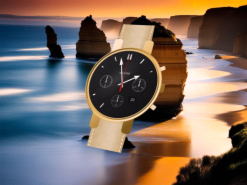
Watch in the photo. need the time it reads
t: 1:57
